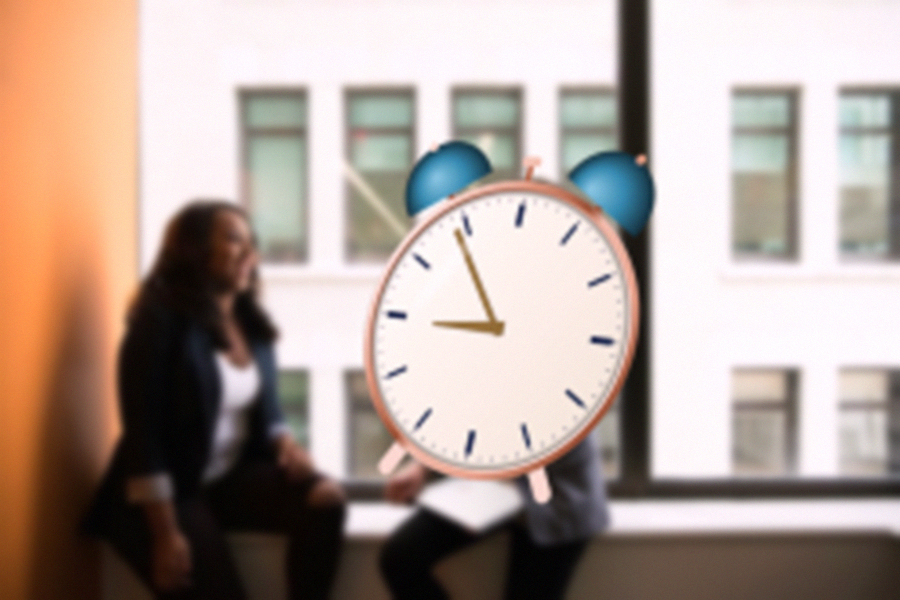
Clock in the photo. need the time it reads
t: 8:54
